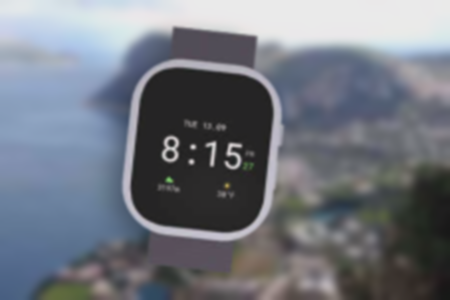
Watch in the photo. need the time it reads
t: 8:15
